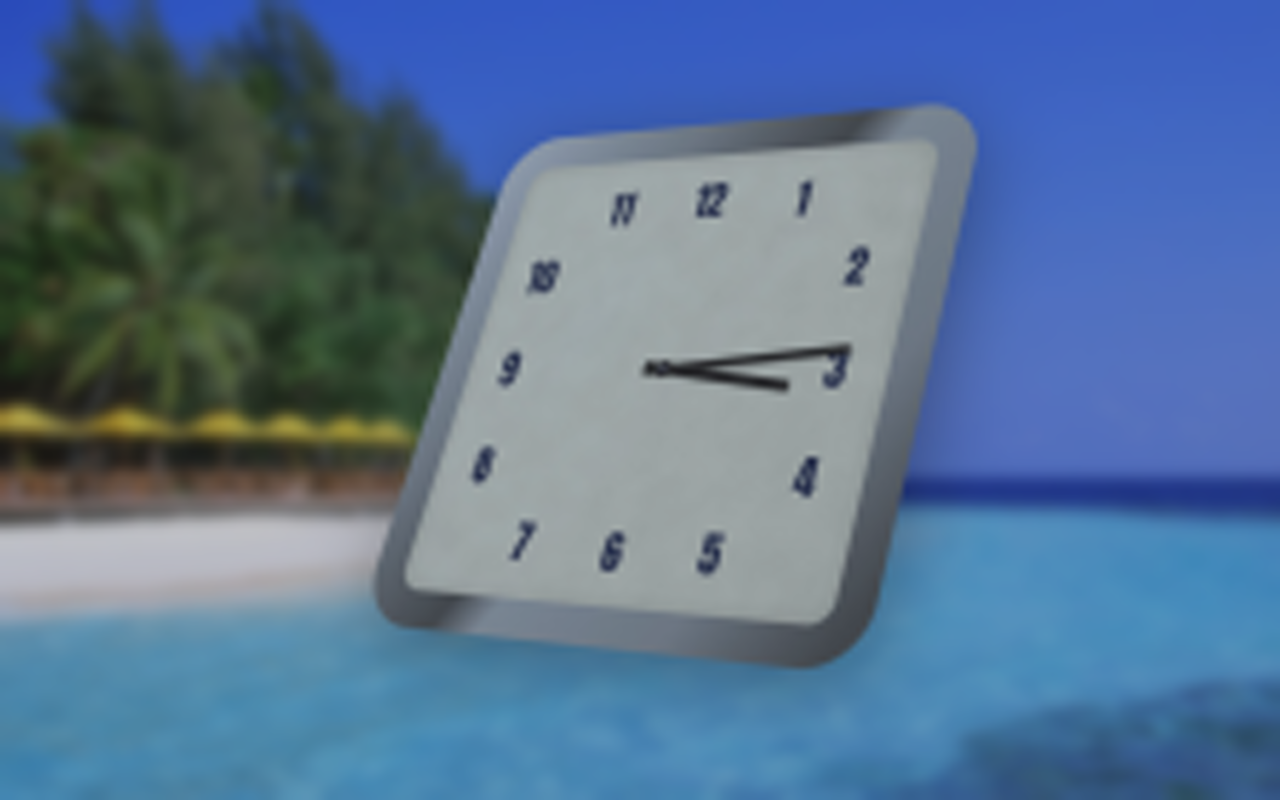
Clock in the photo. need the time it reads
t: 3:14
